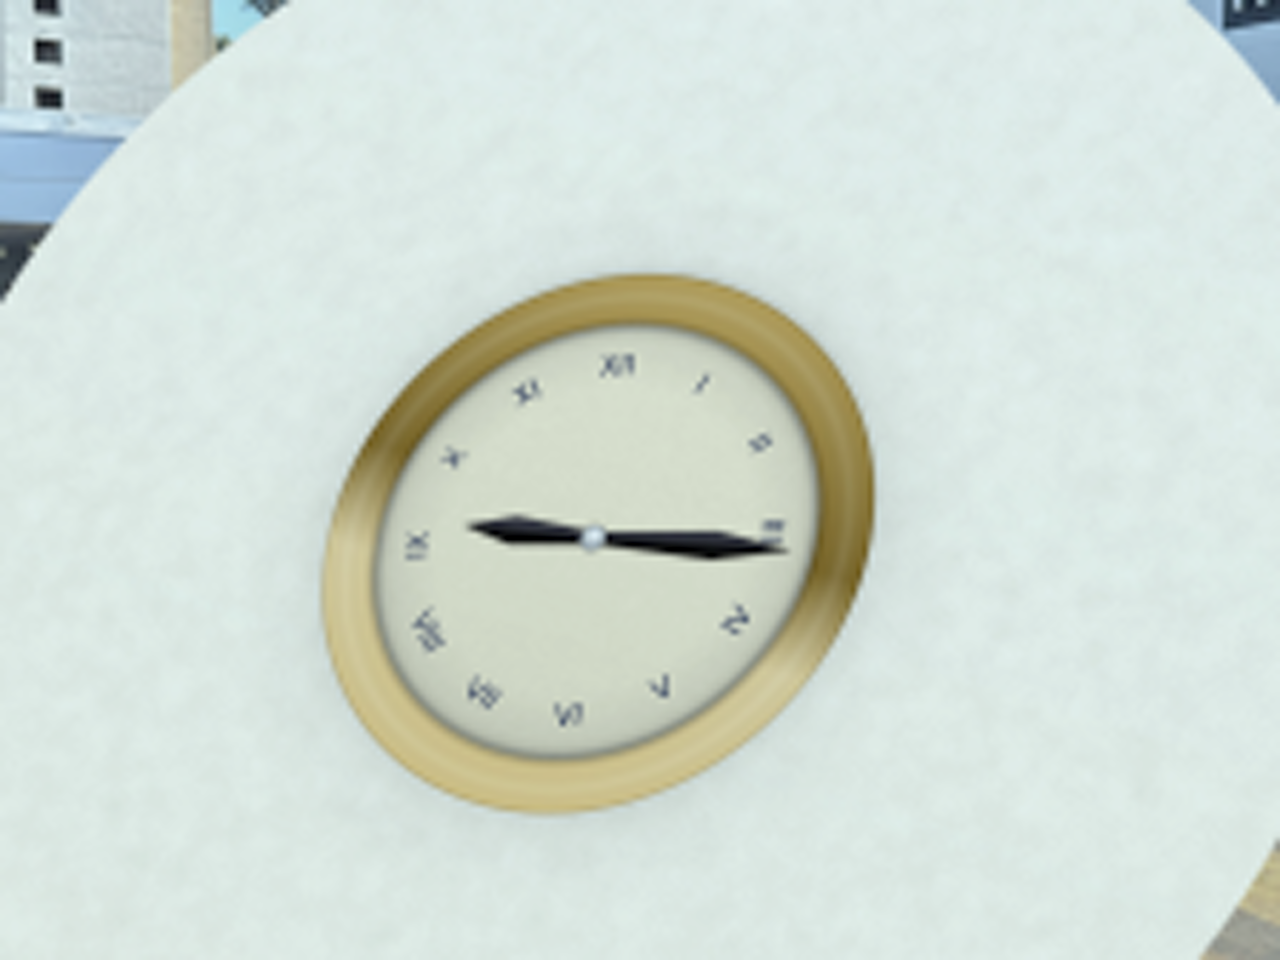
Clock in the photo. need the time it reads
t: 9:16
